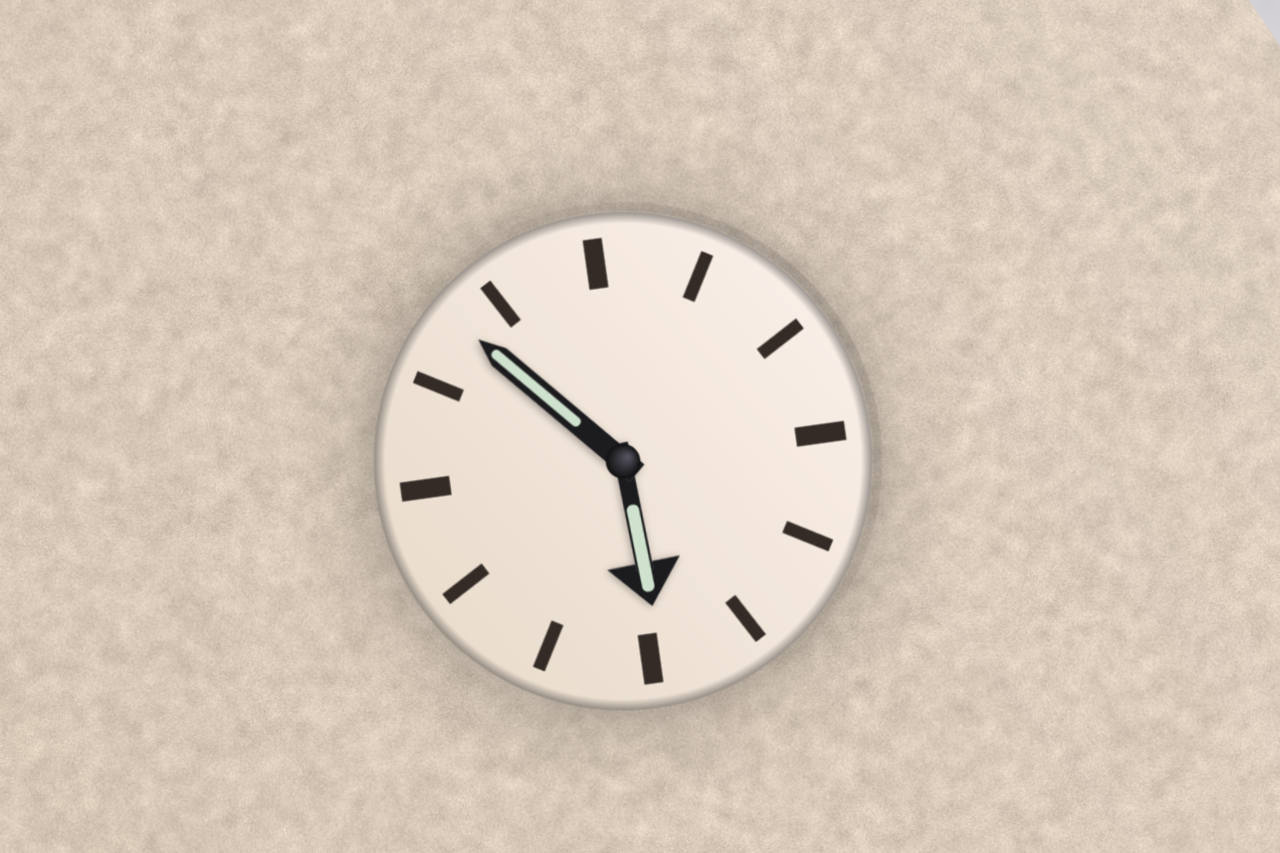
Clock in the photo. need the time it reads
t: 5:53
